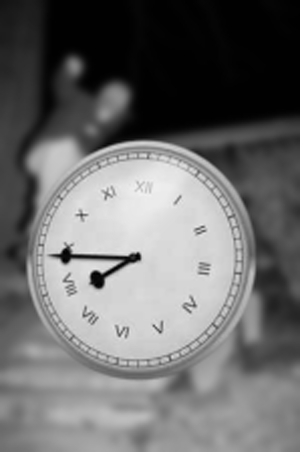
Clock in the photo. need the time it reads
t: 7:44
